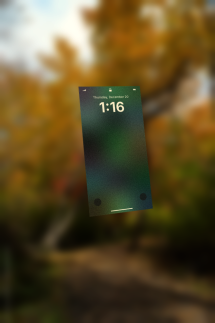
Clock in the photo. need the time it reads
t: 1:16
